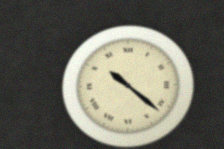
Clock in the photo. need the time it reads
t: 10:22
